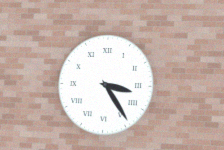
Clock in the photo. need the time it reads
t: 3:24
